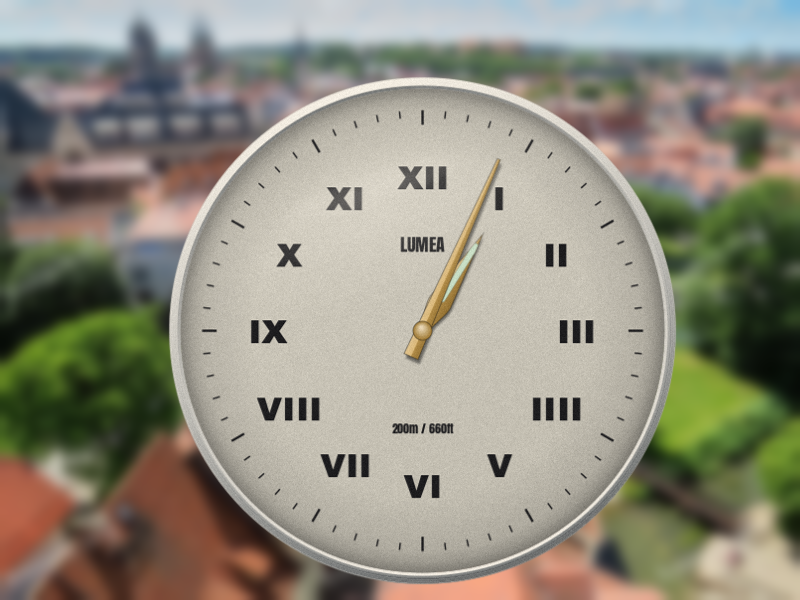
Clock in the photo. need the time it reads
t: 1:04
